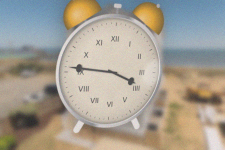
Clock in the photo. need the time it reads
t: 3:46
